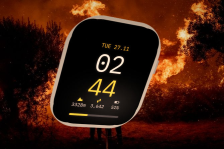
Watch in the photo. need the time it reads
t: 2:44
